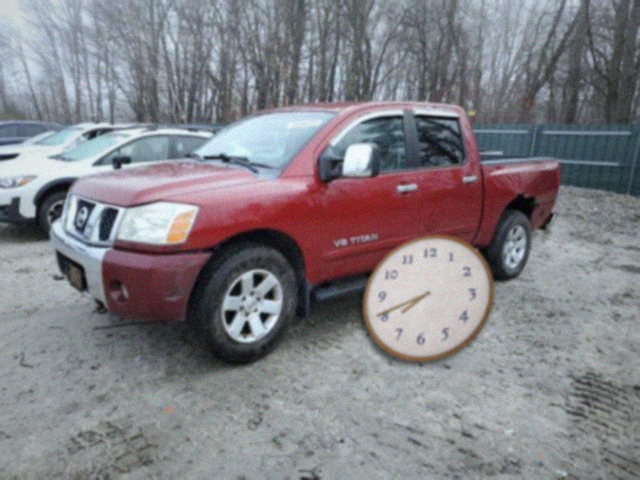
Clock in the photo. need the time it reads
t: 7:41
